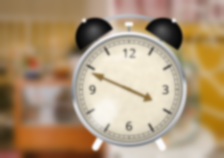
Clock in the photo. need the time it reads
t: 3:49
